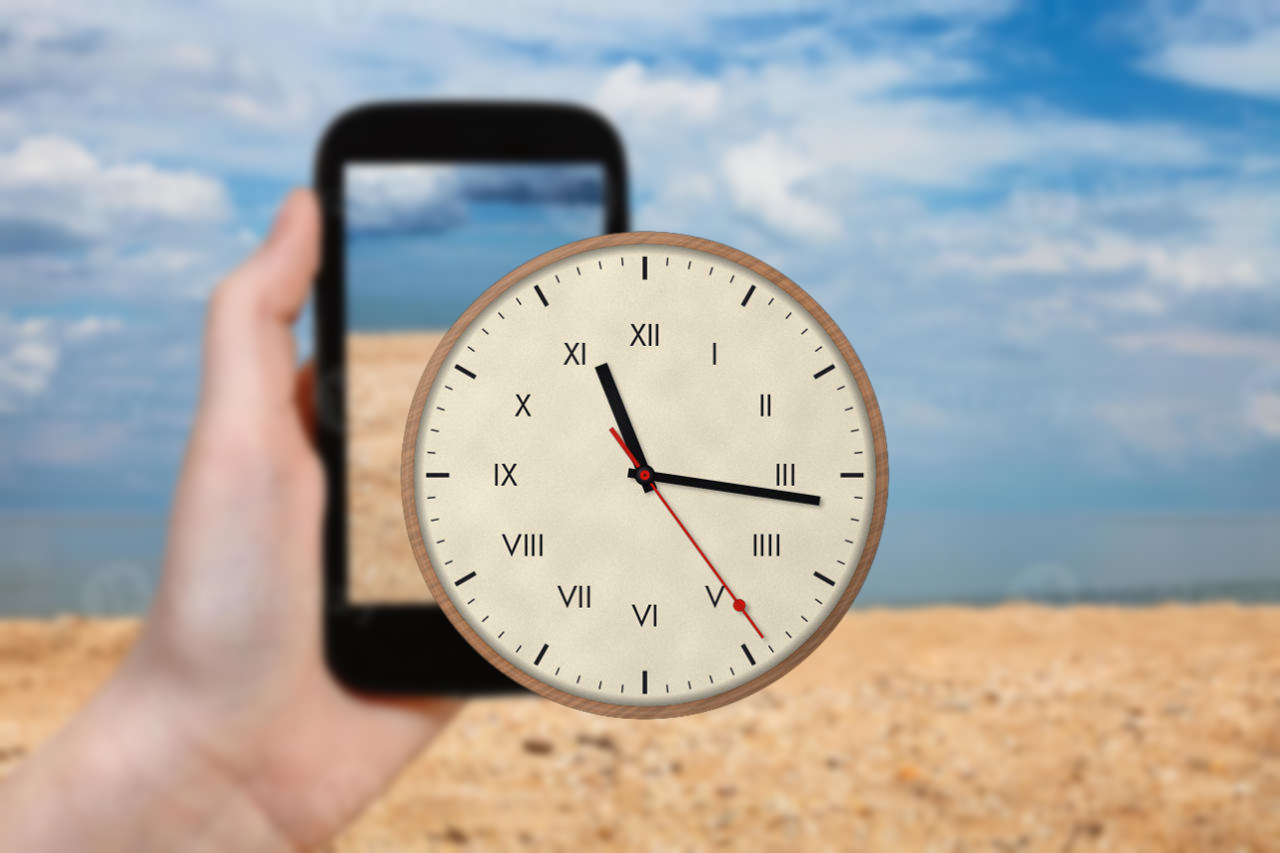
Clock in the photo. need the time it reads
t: 11:16:24
